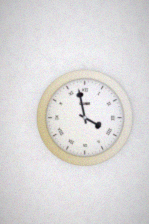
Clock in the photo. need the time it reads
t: 3:58
